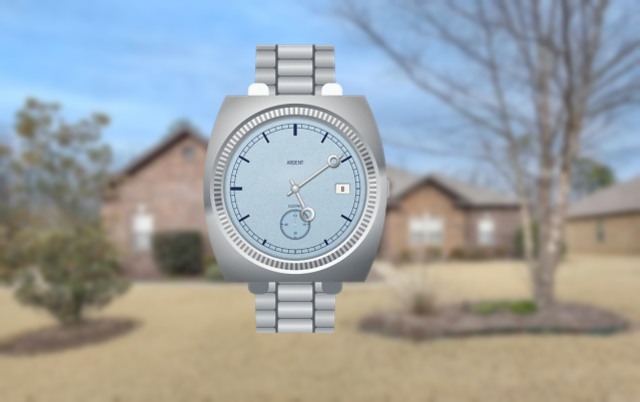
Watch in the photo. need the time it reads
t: 5:09
